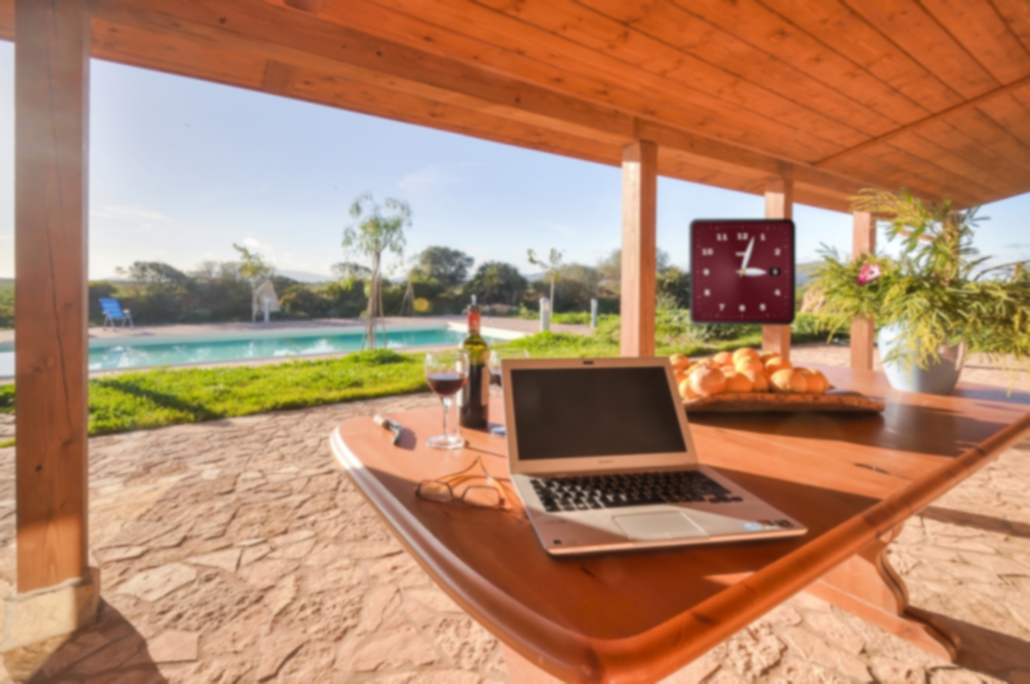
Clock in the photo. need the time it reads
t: 3:03
